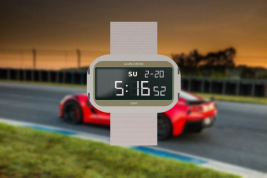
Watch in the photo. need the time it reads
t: 5:16:52
